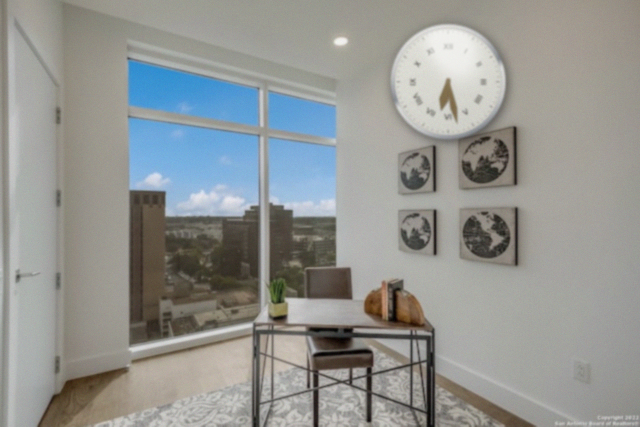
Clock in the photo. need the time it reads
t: 6:28
